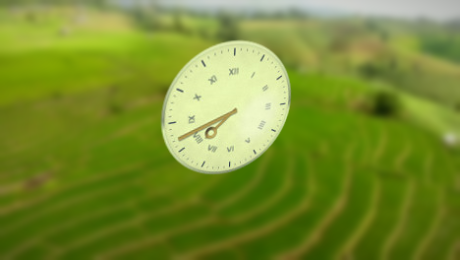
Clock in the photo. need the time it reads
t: 7:42
